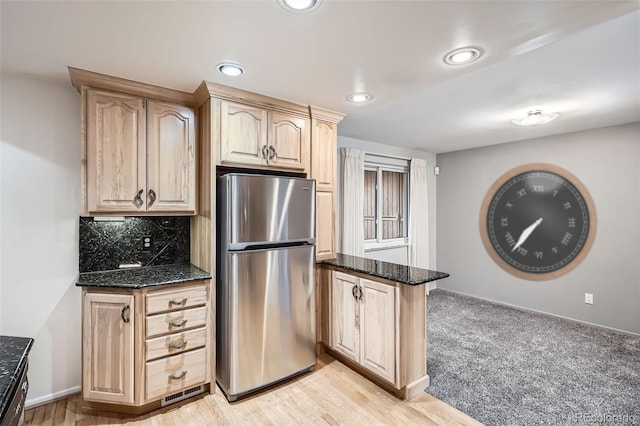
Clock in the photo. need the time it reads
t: 7:37
